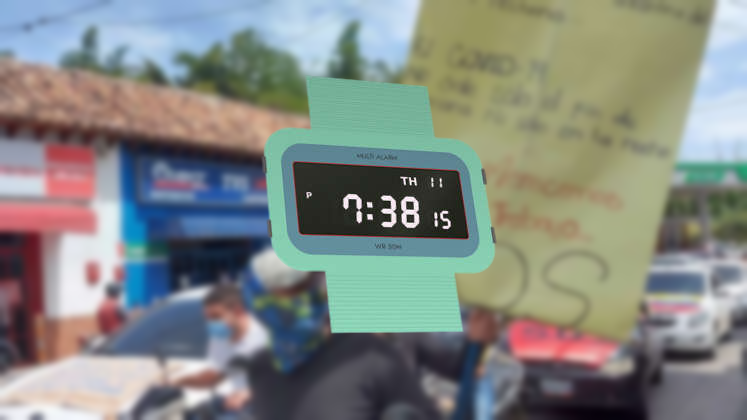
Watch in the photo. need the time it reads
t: 7:38:15
